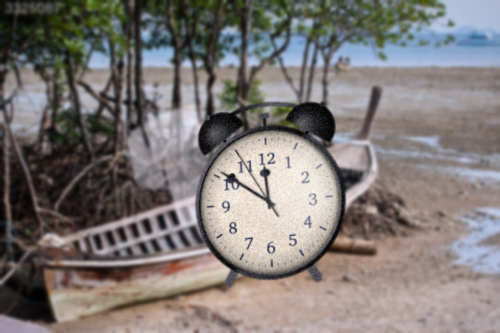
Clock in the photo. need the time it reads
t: 11:50:55
